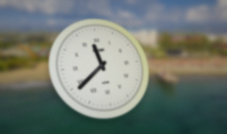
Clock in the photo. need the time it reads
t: 11:39
